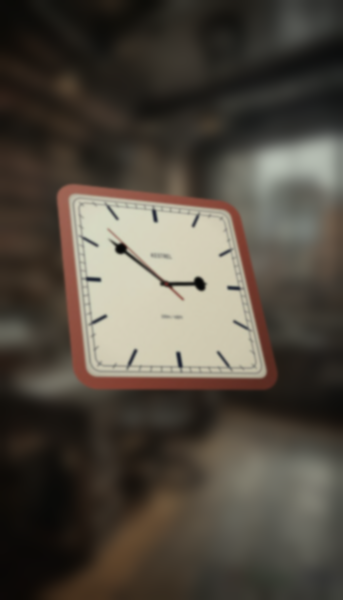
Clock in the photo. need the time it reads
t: 2:51:53
